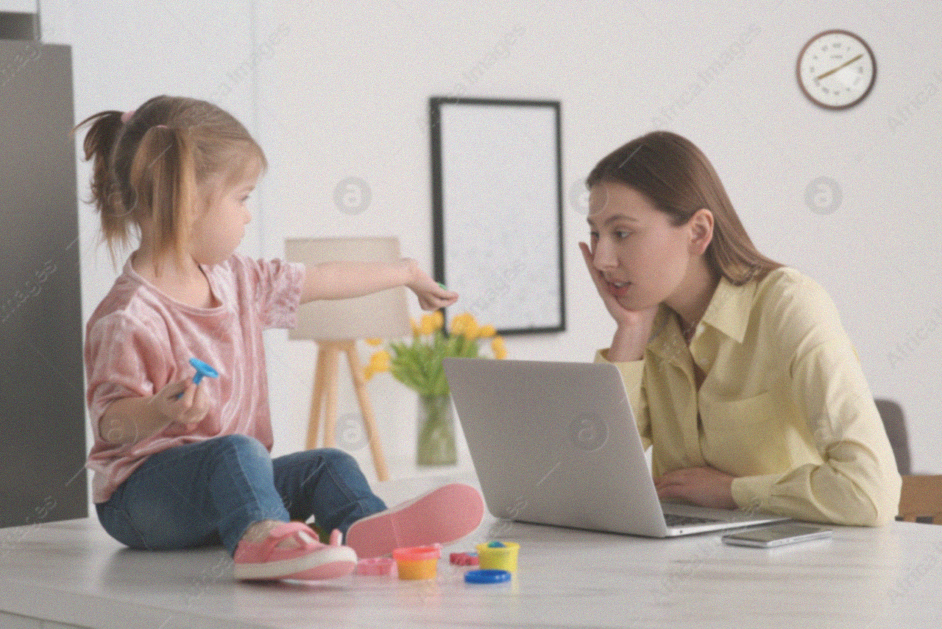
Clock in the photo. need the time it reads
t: 8:10
